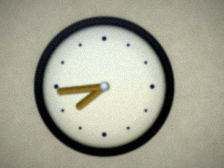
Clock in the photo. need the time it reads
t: 7:44
